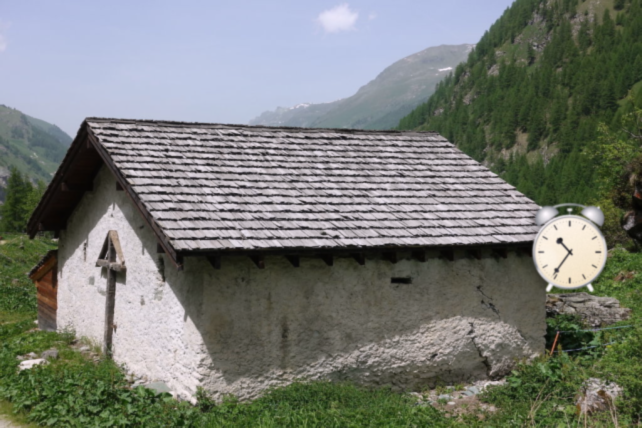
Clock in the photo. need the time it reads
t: 10:36
